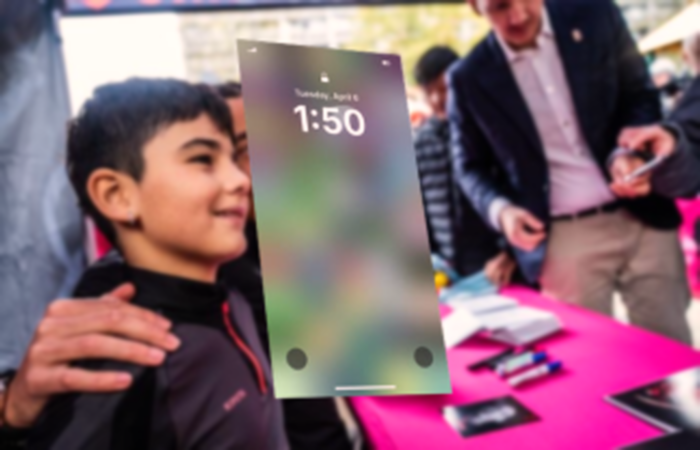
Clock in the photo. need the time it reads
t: 1:50
